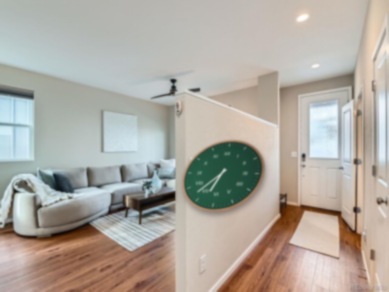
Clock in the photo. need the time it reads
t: 6:37
